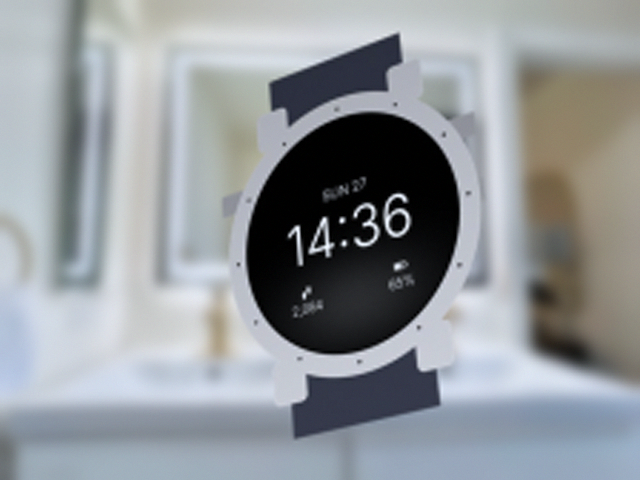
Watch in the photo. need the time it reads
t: 14:36
